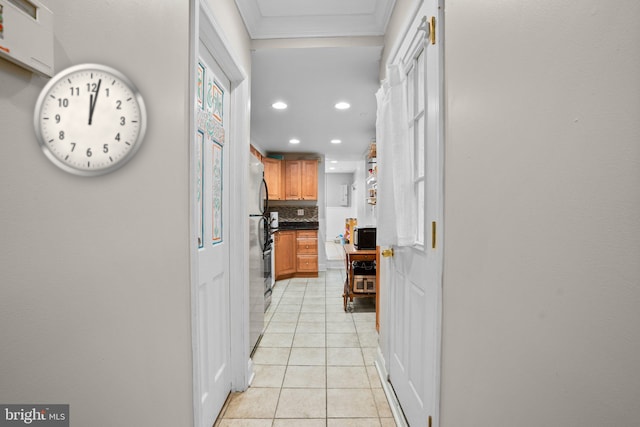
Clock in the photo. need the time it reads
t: 12:02
